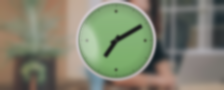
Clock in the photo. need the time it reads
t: 7:10
